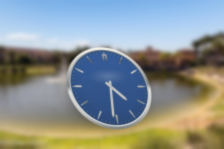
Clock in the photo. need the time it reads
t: 4:31
